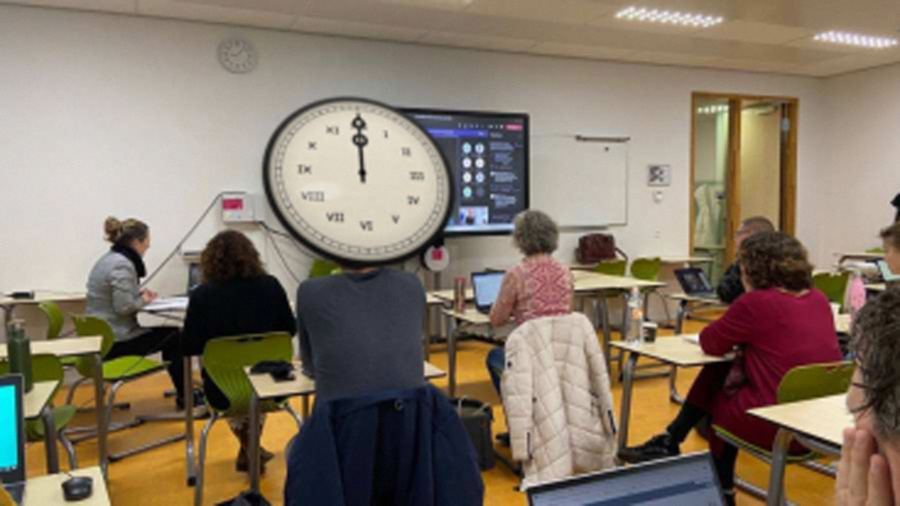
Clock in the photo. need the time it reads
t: 12:00
